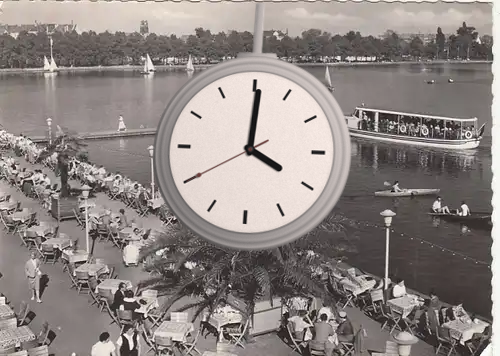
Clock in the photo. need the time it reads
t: 4:00:40
